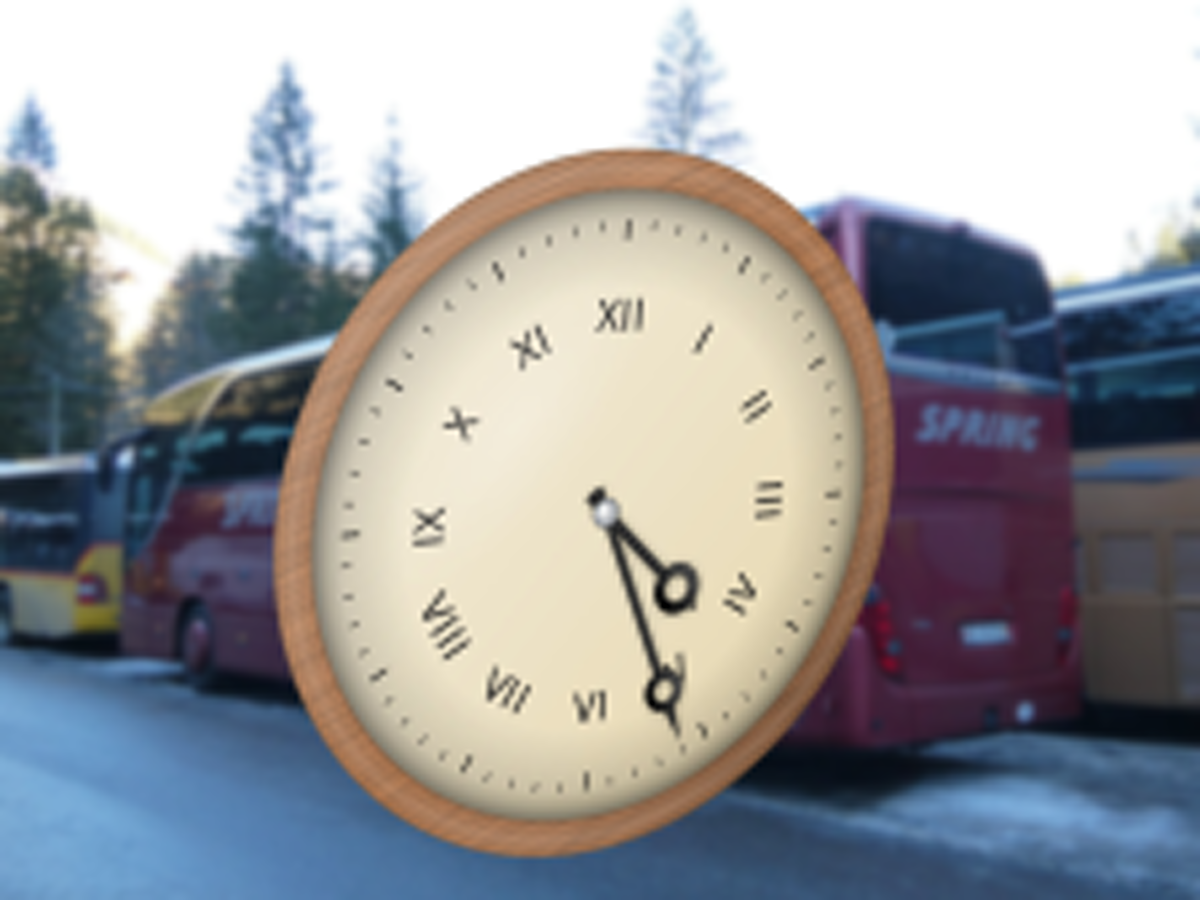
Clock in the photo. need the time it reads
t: 4:26
